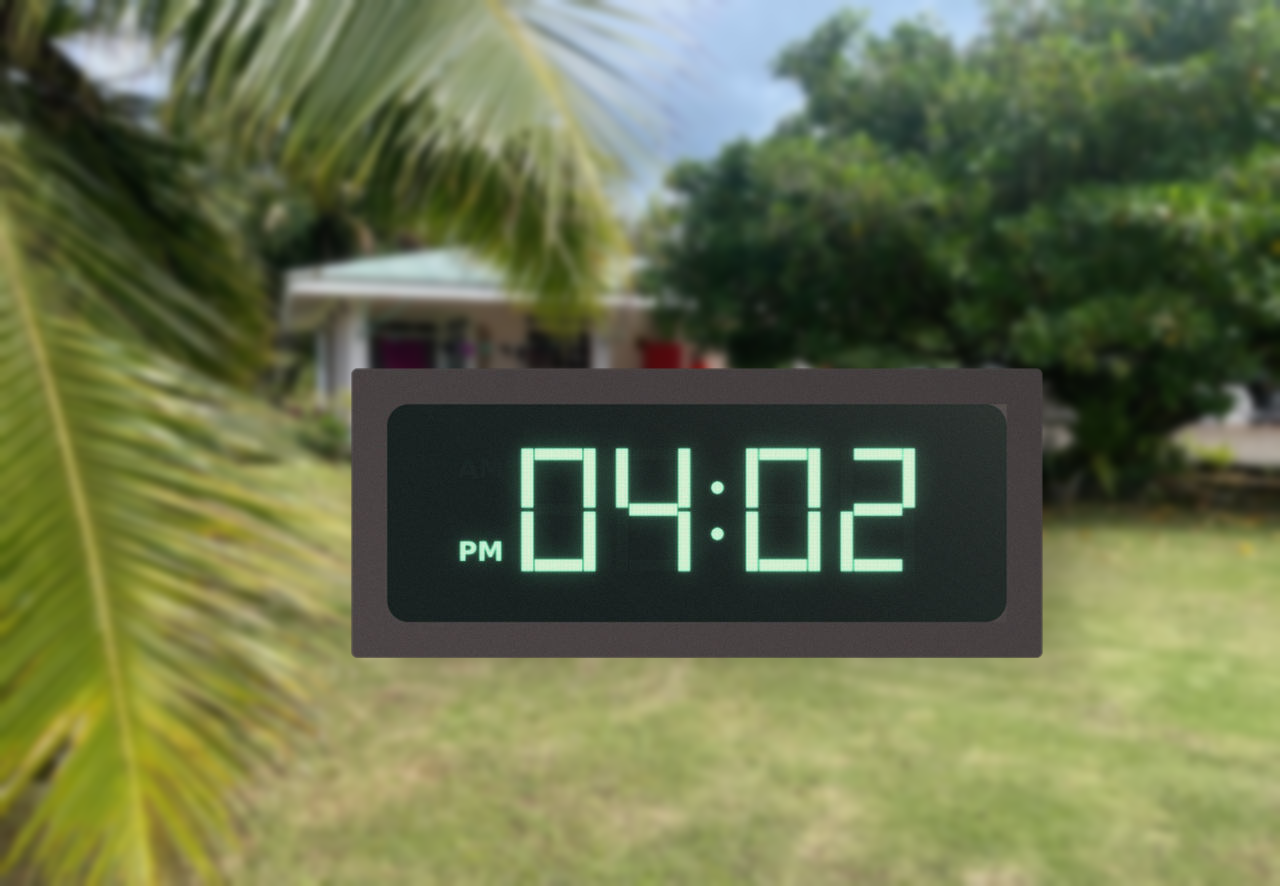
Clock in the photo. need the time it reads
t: 4:02
